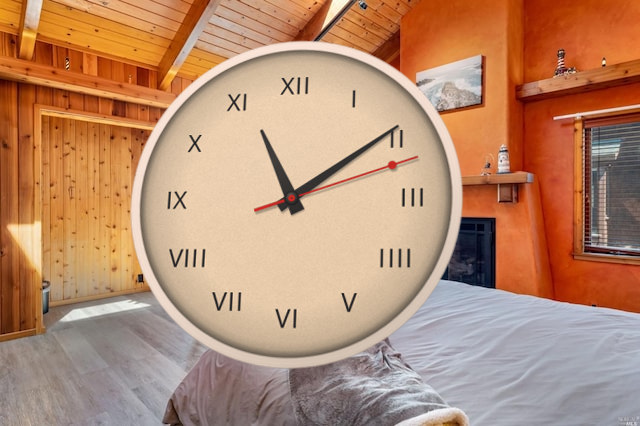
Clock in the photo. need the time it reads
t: 11:09:12
